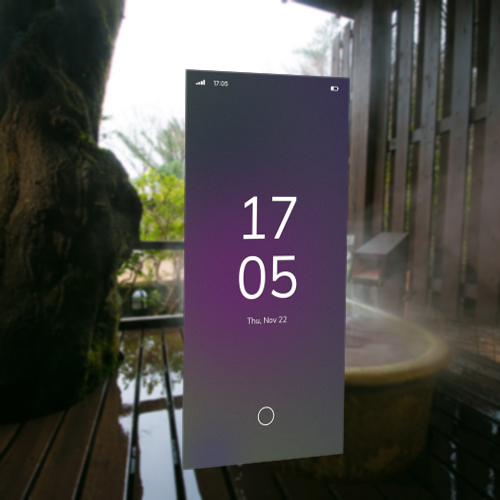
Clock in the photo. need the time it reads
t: 17:05
